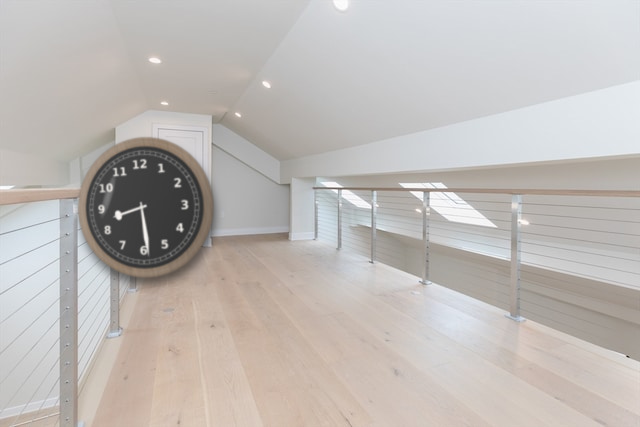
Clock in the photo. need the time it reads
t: 8:29
